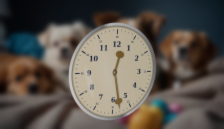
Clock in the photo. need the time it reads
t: 12:28
